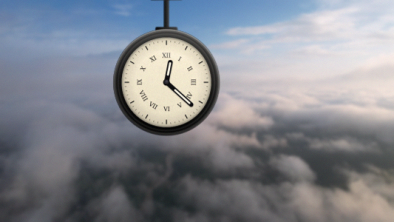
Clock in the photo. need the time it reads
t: 12:22
